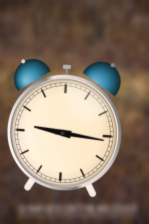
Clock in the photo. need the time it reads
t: 9:16
